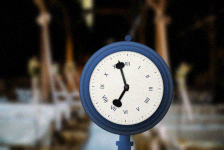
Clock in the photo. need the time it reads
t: 6:57
